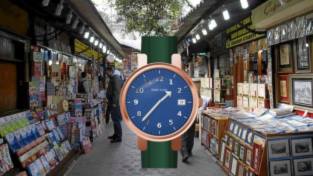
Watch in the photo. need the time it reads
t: 1:37
